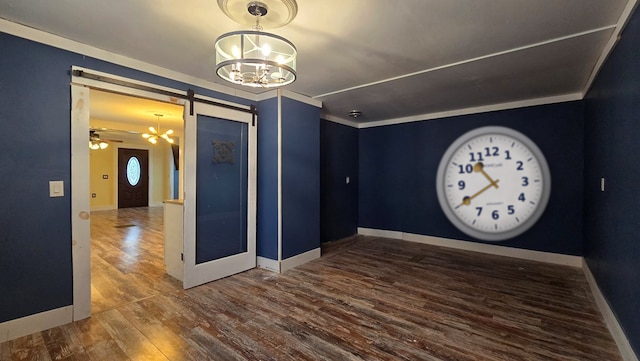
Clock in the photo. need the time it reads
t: 10:40
